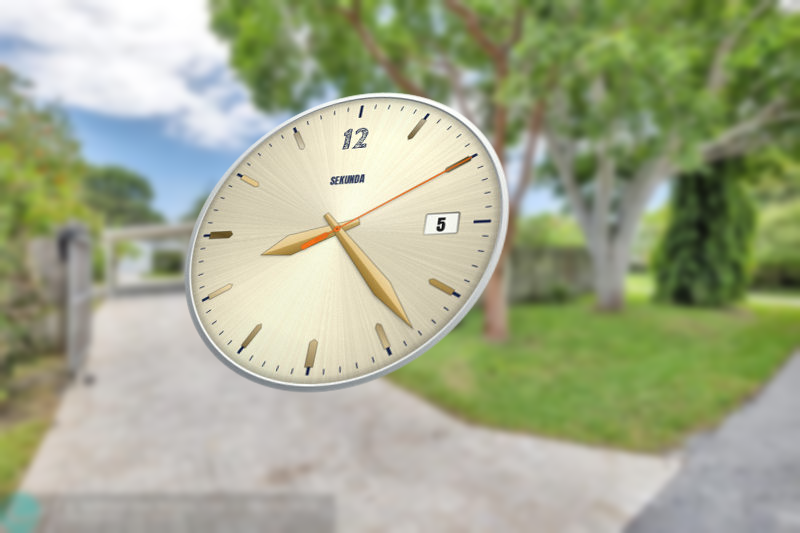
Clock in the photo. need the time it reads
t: 8:23:10
